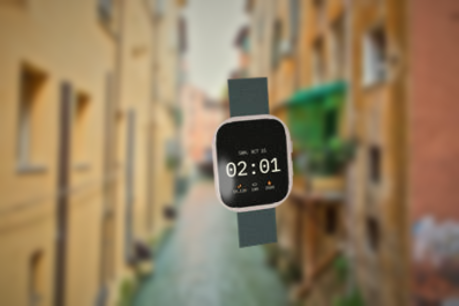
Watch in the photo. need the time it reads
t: 2:01
